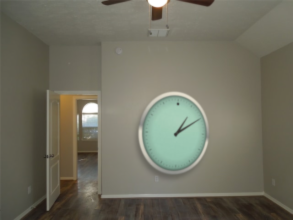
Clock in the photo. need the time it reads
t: 1:10
